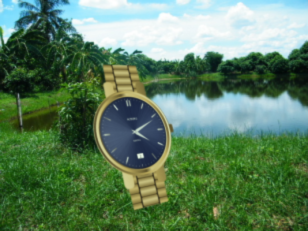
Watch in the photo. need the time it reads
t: 4:11
